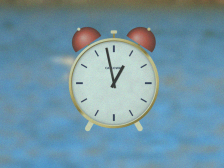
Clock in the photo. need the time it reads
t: 12:58
